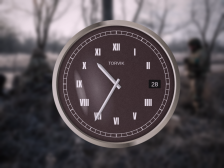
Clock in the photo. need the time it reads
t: 10:35
